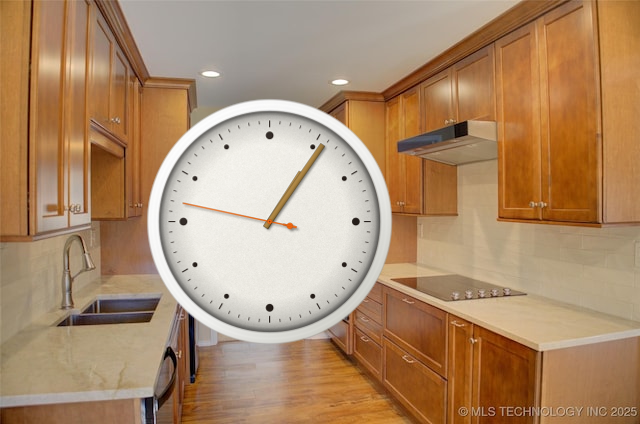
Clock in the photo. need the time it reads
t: 1:05:47
